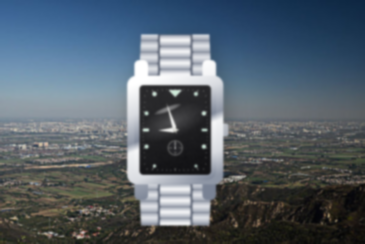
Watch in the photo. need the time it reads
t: 8:57
